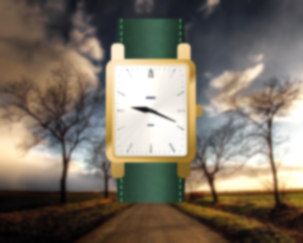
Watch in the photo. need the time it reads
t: 9:19
